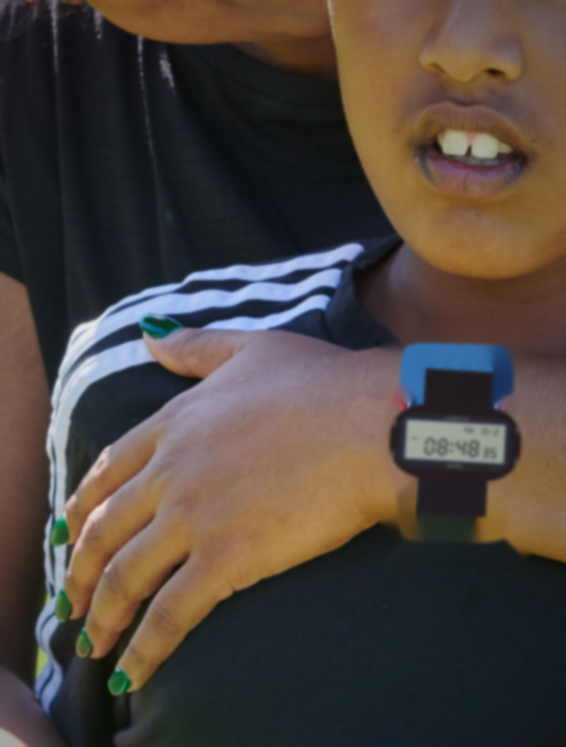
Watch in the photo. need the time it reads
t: 8:48
